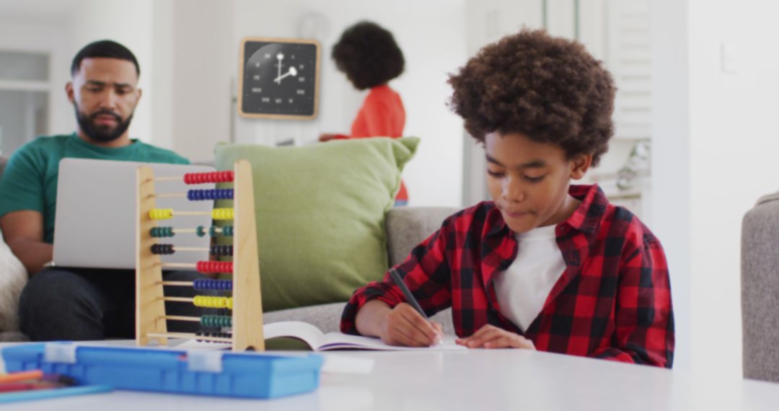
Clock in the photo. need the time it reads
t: 2:00
